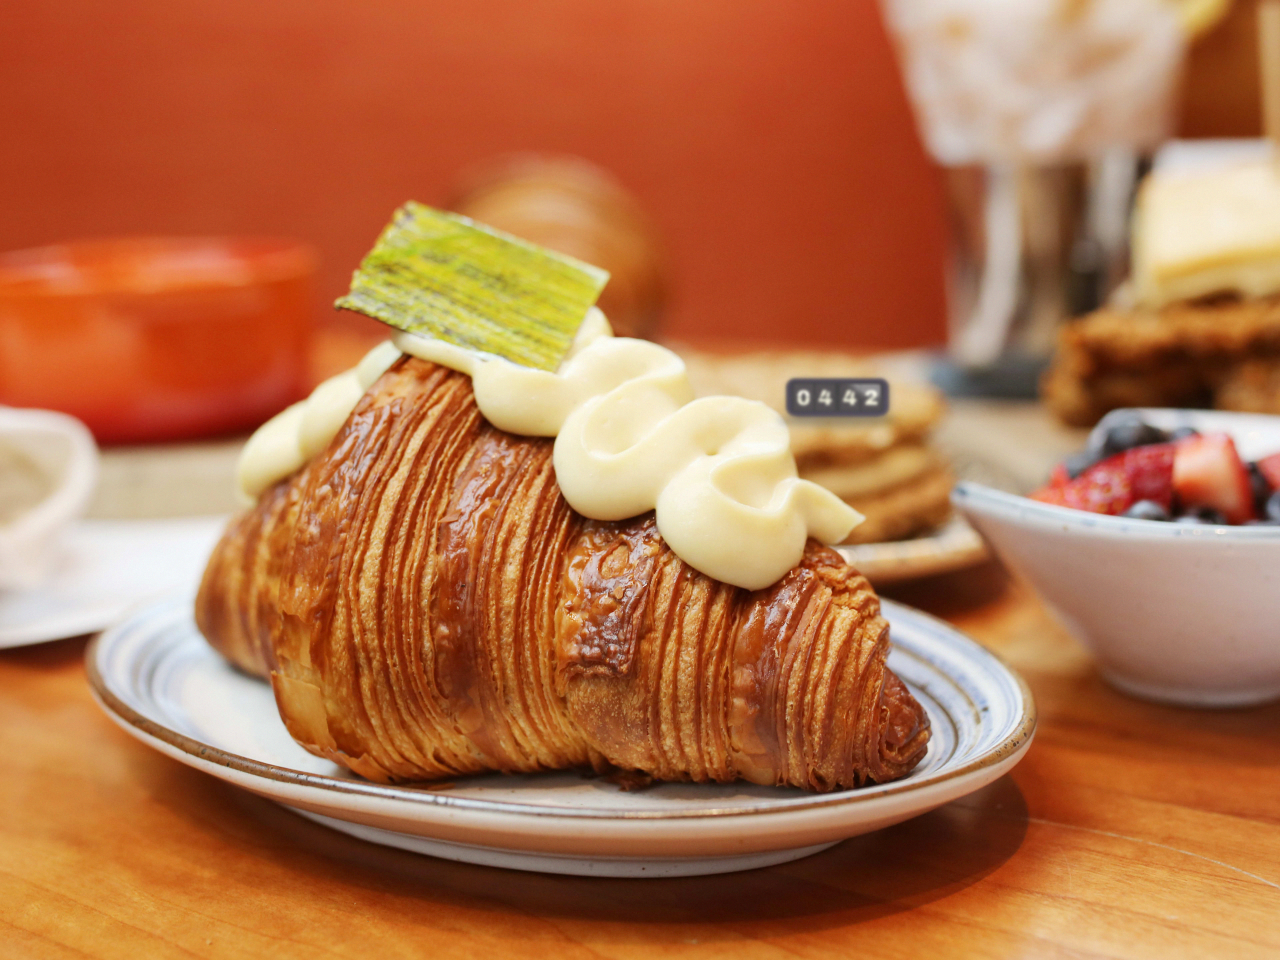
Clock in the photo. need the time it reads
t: 4:42
